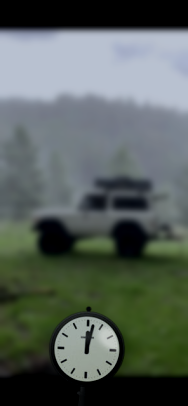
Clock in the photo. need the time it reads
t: 12:02
